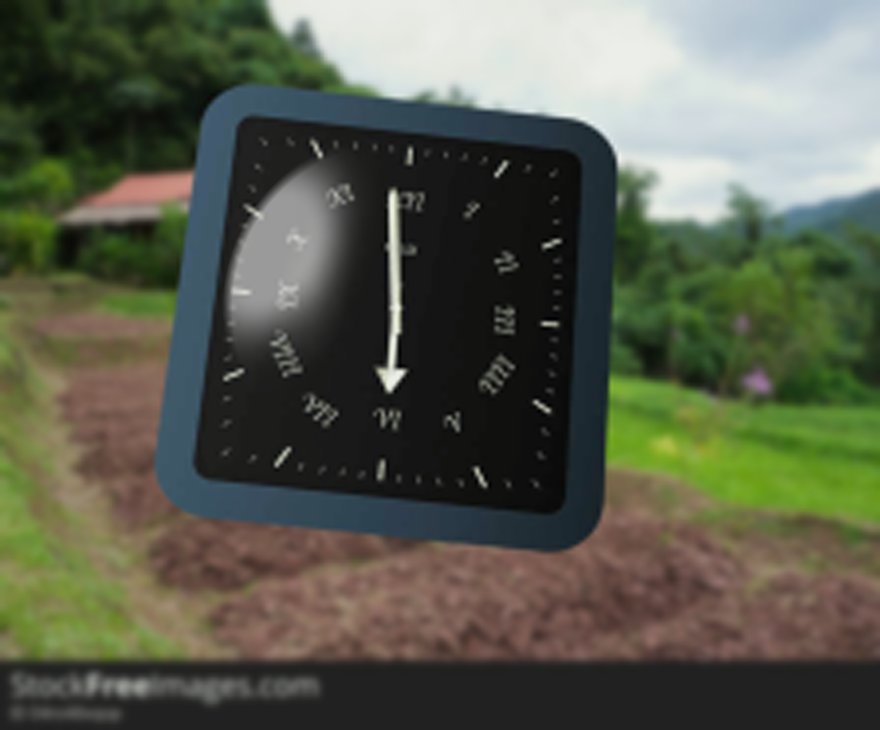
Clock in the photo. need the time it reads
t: 5:59
